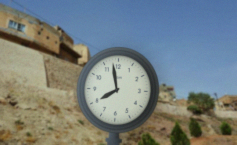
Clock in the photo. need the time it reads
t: 7:58
